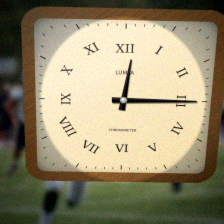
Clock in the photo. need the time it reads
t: 12:15
